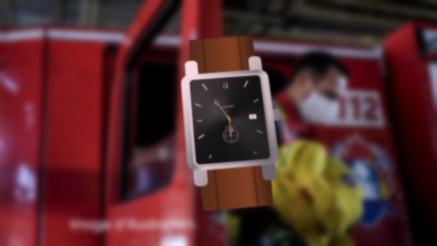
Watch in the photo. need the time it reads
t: 5:55
